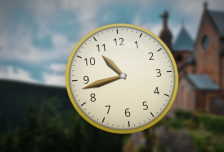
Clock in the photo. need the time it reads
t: 10:43
